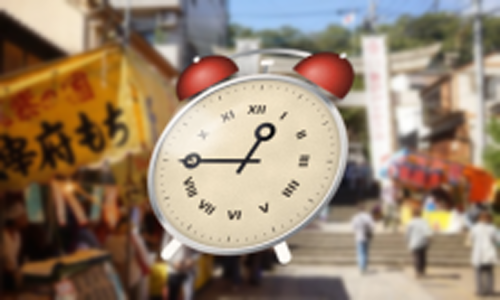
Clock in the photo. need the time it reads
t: 12:45
